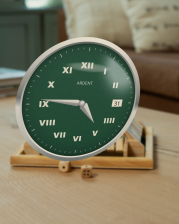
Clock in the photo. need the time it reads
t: 4:46
